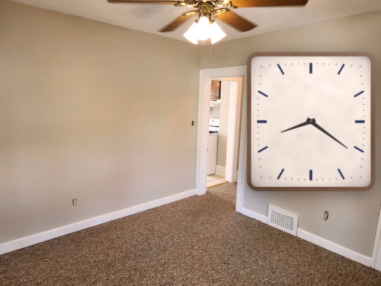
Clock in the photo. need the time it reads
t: 8:21
